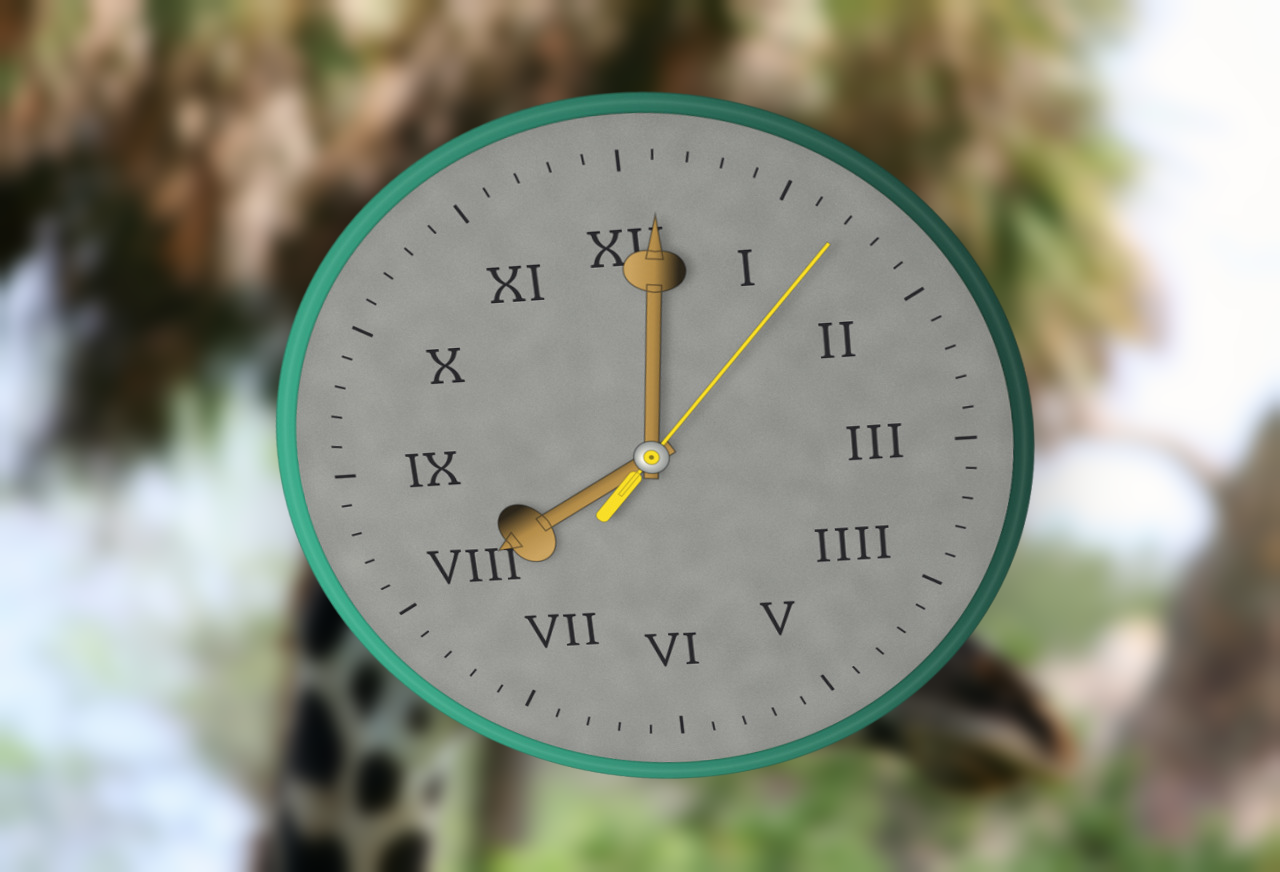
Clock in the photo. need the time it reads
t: 8:01:07
